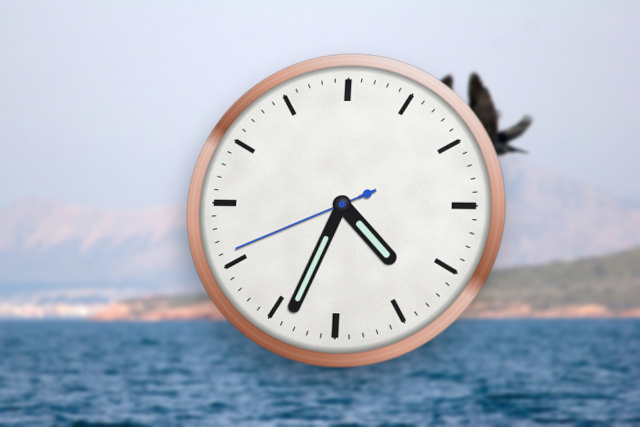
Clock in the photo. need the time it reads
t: 4:33:41
